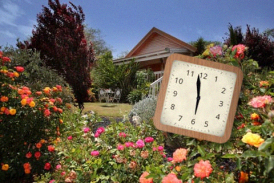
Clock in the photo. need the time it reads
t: 5:58
